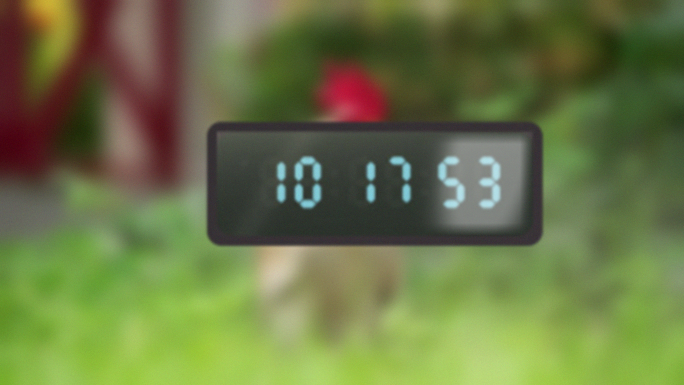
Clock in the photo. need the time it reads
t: 10:17:53
